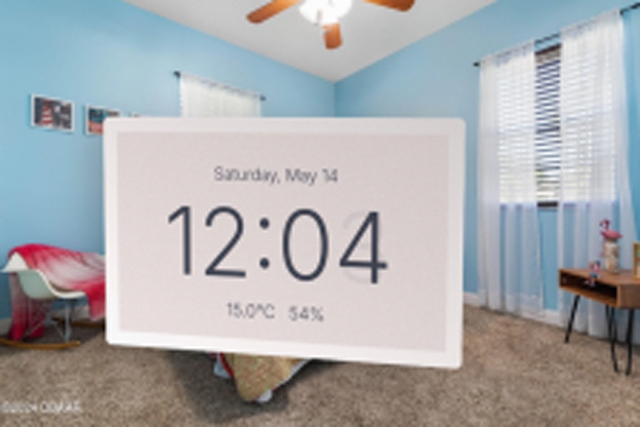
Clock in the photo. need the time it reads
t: 12:04
